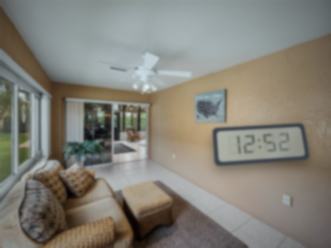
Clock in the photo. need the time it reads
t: 12:52
